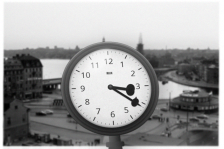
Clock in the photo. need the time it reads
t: 3:21
